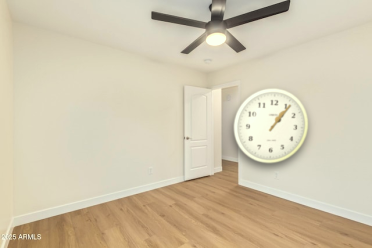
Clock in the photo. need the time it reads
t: 1:06
